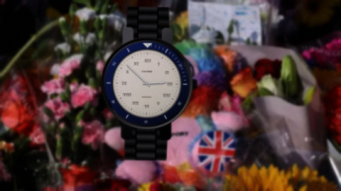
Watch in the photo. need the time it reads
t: 2:52
